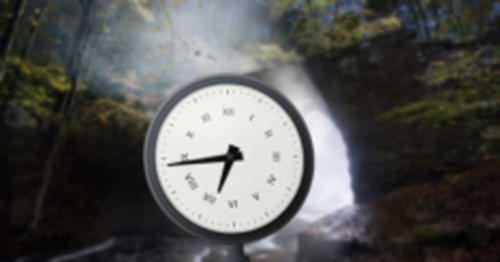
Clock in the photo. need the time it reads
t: 6:44
